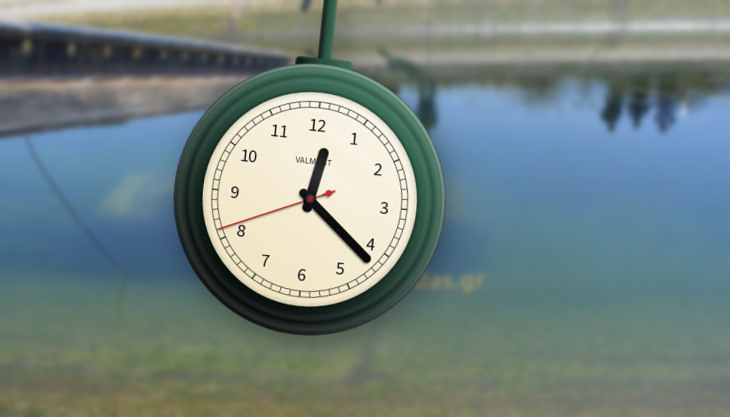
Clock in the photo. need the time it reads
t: 12:21:41
